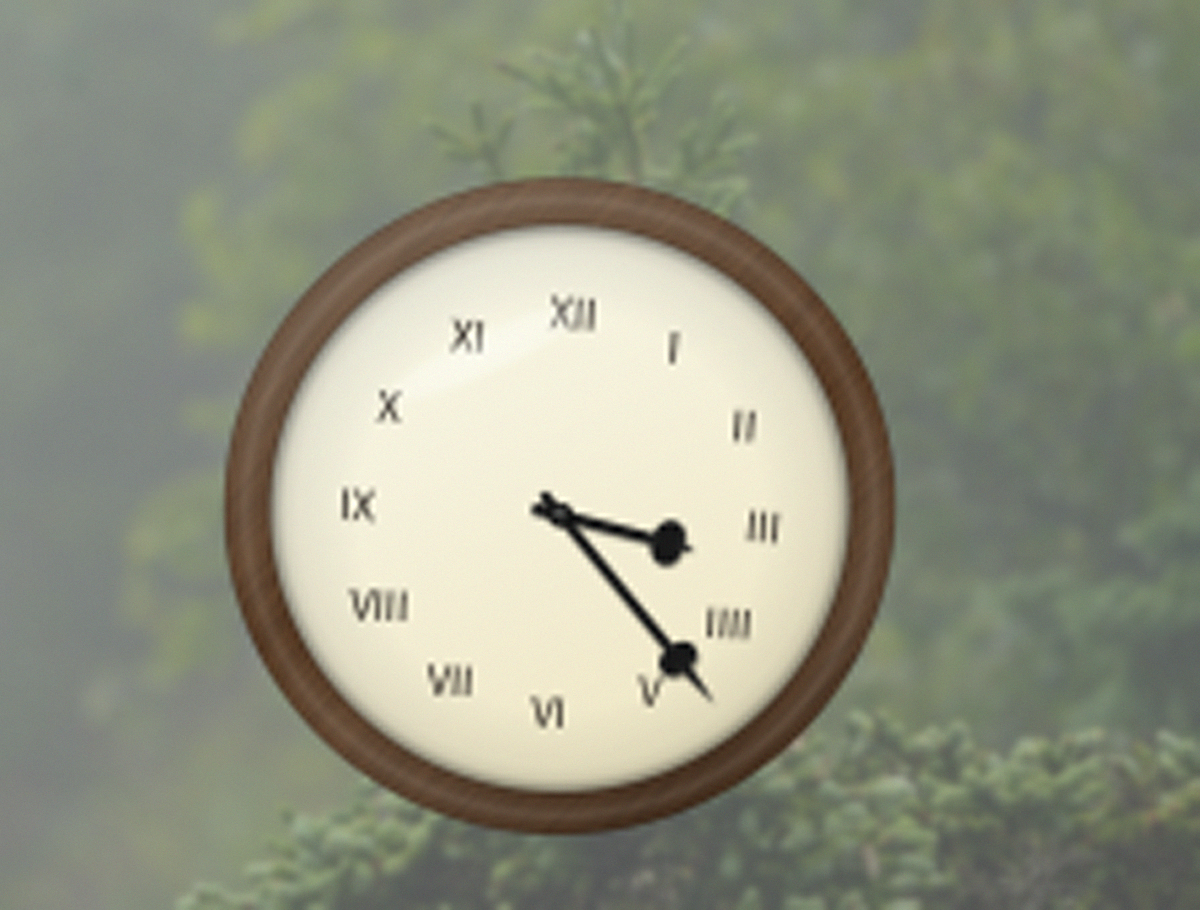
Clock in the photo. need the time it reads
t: 3:23
